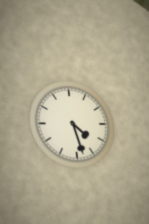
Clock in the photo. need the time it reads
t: 4:28
